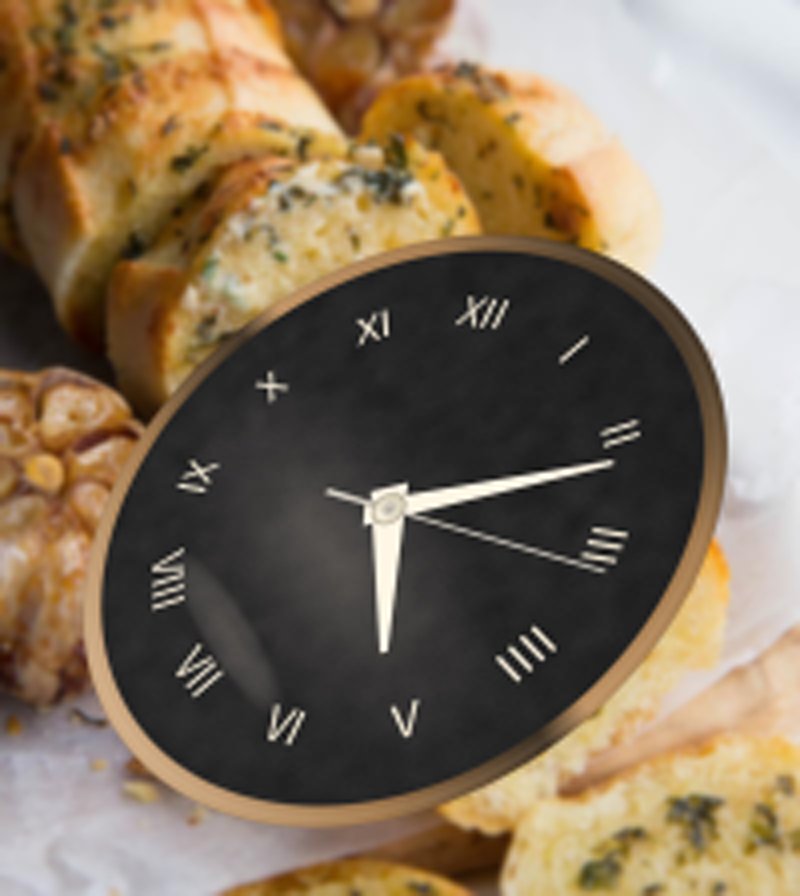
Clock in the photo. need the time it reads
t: 5:11:16
